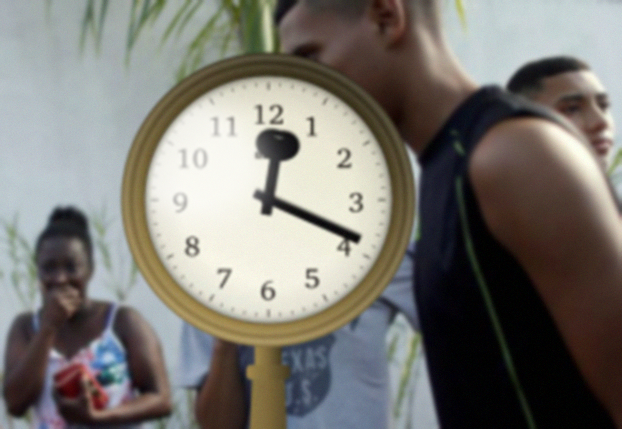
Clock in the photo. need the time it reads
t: 12:19
